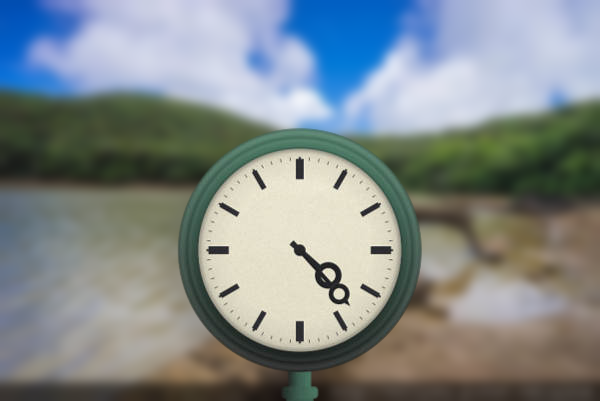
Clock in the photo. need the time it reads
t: 4:23
